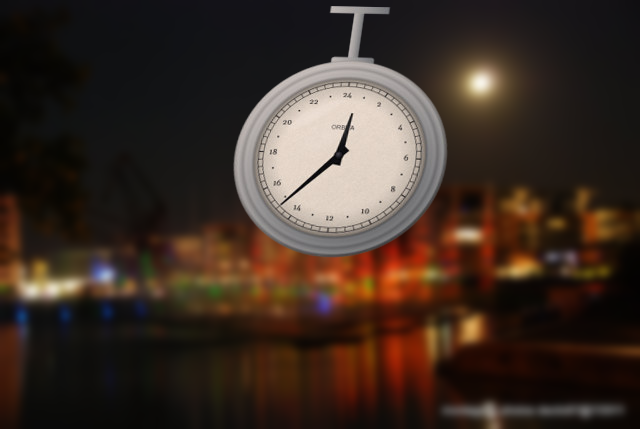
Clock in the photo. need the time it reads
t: 0:37
